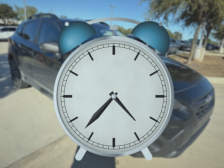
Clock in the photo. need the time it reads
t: 4:37
